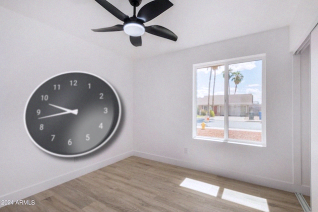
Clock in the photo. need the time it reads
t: 9:43
